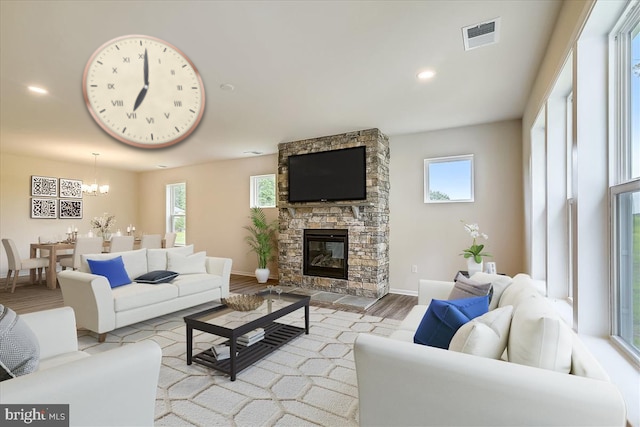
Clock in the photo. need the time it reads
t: 7:01
